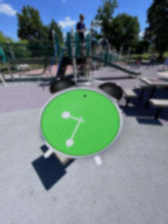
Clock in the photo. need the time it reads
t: 9:32
